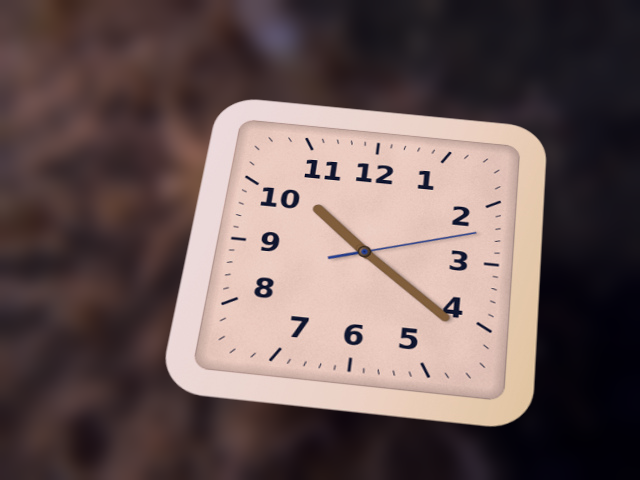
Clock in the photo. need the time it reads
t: 10:21:12
